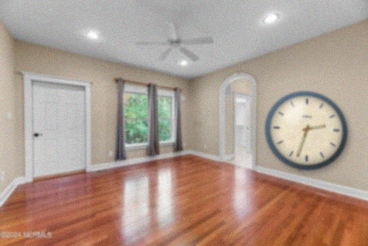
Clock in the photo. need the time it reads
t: 2:33
